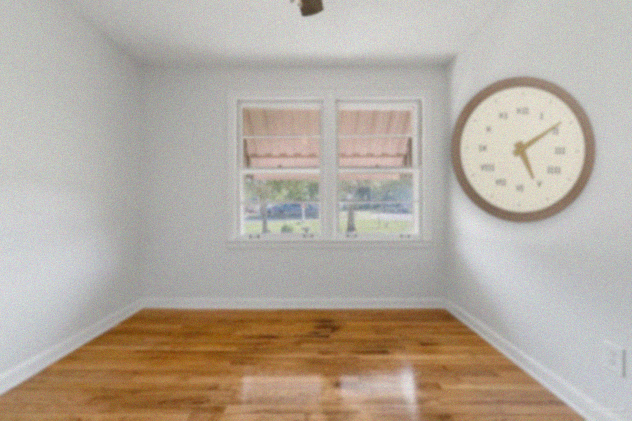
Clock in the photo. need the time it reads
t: 5:09
